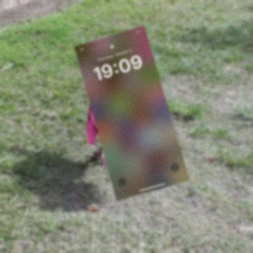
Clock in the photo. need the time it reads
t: 19:09
